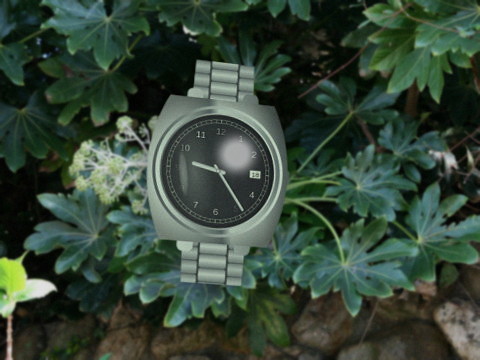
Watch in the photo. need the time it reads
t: 9:24
